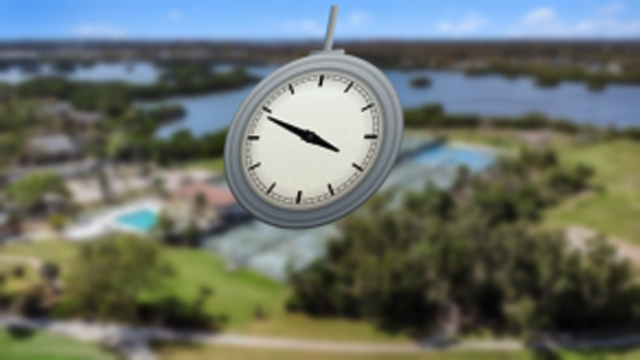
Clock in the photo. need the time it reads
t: 3:49
